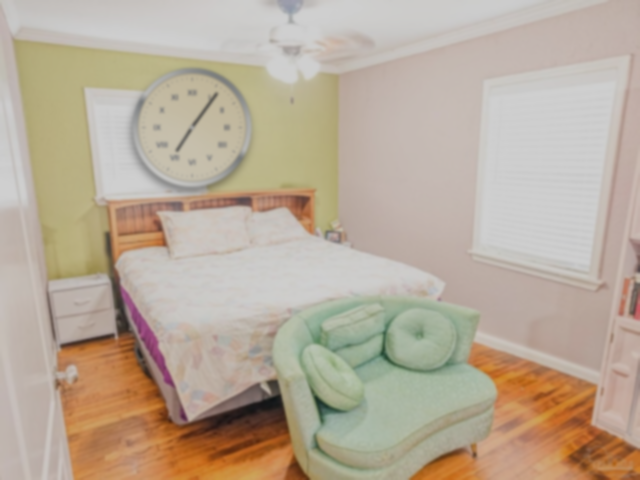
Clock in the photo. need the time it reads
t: 7:06
